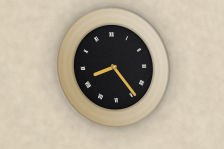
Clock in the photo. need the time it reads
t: 8:24
